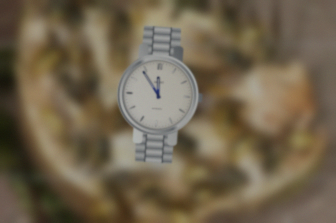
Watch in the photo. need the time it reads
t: 11:54
